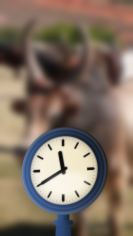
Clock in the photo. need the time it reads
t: 11:40
